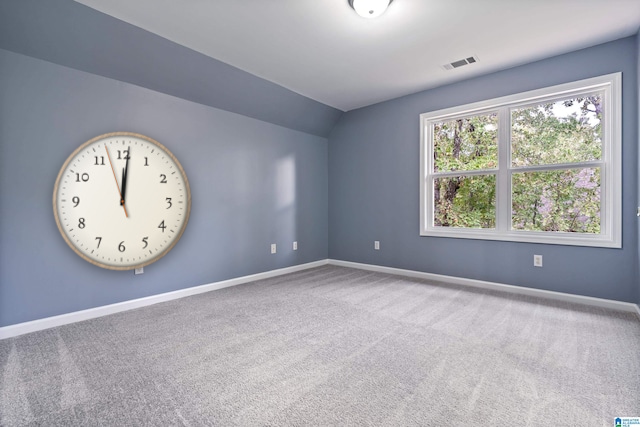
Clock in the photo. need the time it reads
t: 12:00:57
